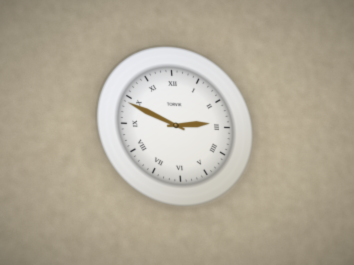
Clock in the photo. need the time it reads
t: 2:49
